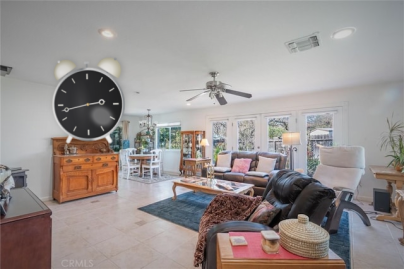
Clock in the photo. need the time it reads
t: 2:43
